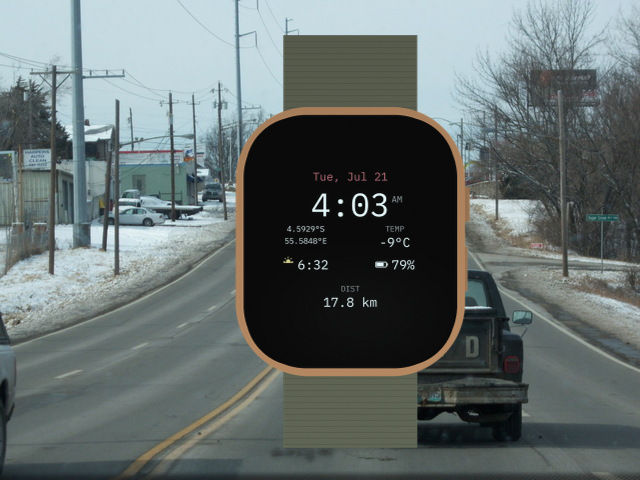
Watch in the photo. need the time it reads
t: 4:03
